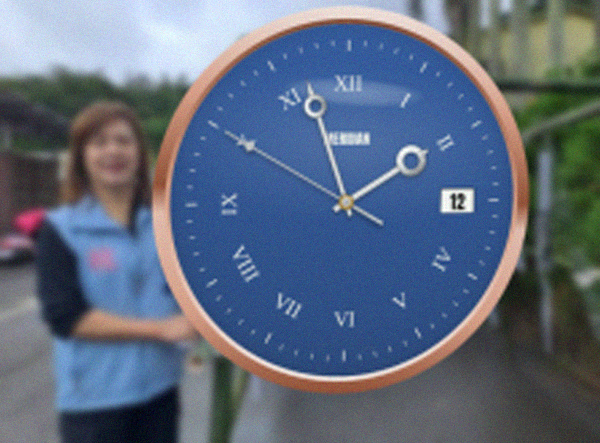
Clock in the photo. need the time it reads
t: 1:56:50
